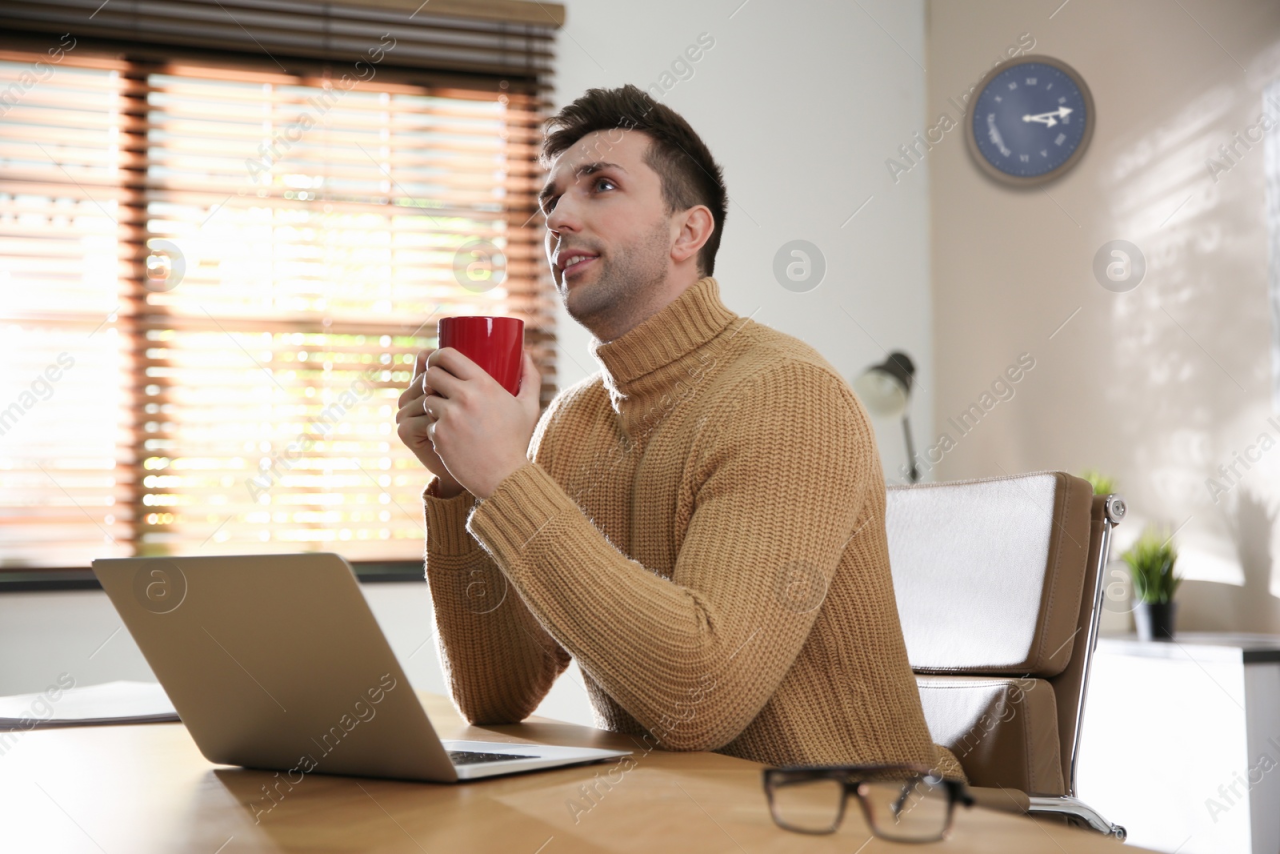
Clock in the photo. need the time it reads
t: 3:13
